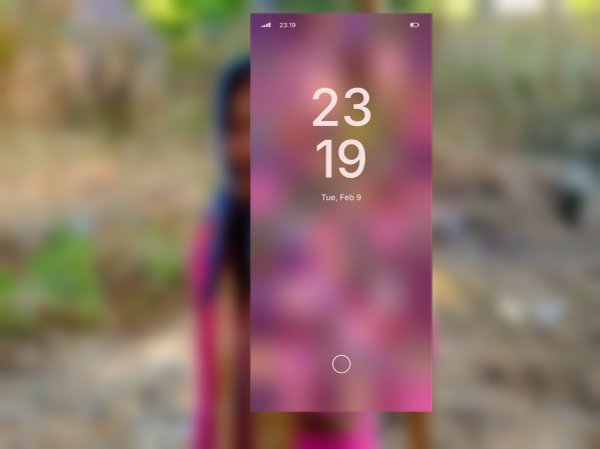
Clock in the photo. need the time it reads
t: 23:19
